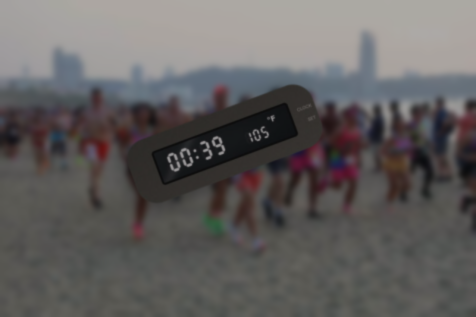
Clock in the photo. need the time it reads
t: 0:39
